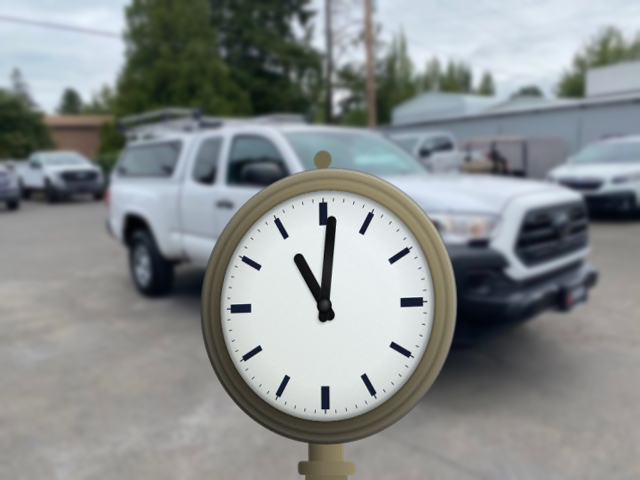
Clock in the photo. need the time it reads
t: 11:01
